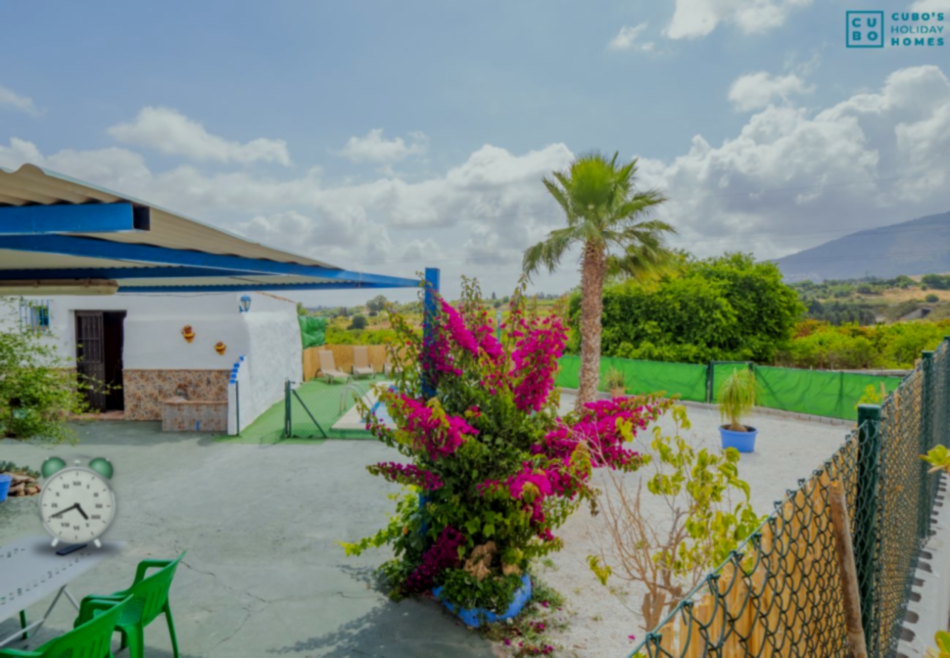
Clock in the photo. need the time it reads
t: 4:41
